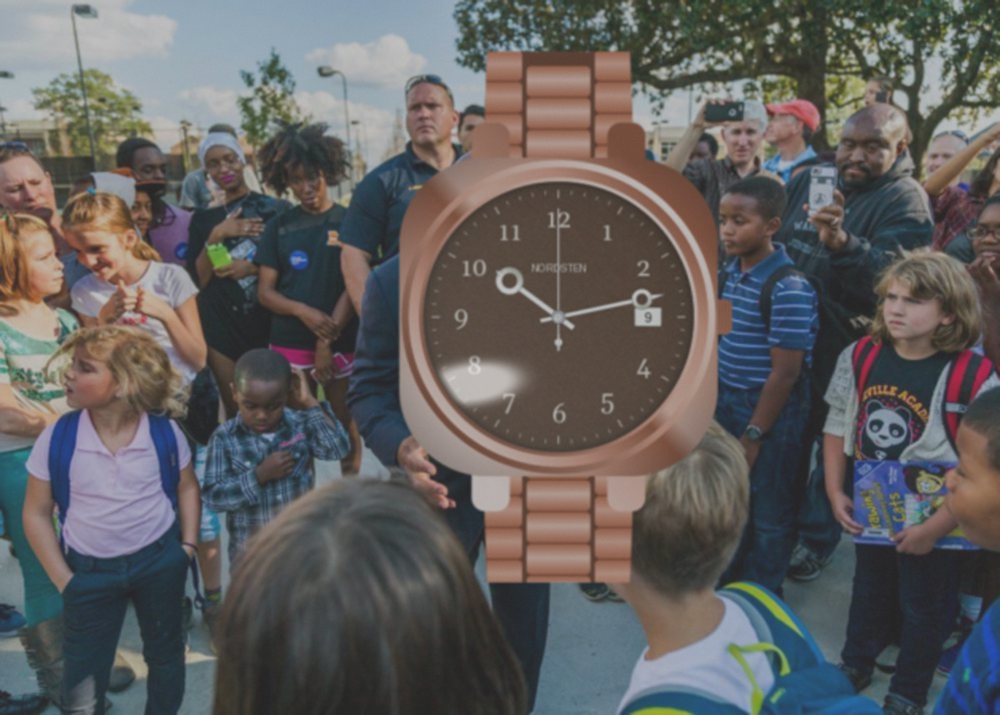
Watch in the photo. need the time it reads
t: 10:13:00
